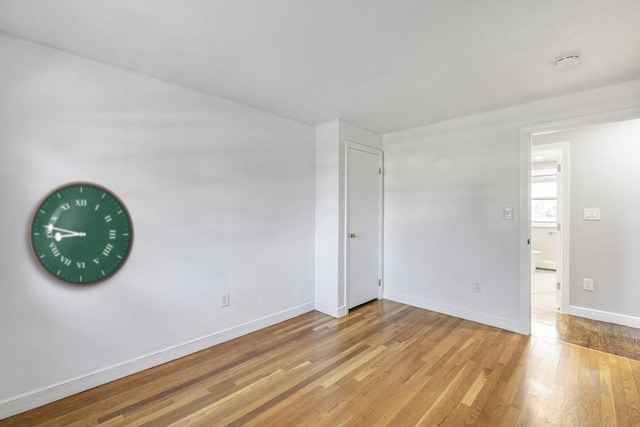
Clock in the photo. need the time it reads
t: 8:47
